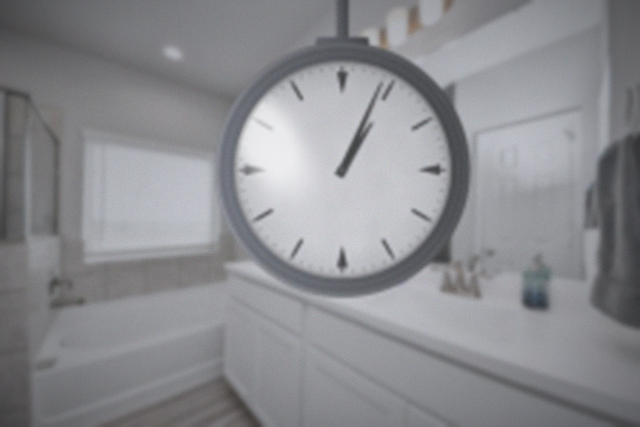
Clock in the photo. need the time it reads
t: 1:04
